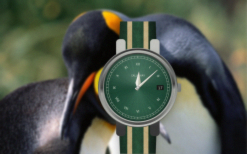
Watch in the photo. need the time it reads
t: 12:08
